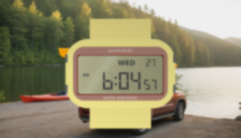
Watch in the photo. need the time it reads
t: 6:04:57
